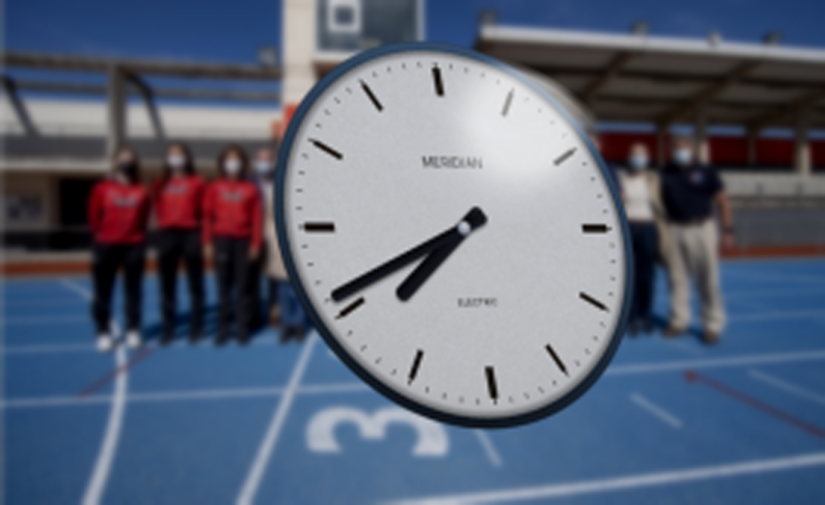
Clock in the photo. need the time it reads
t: 7:41
